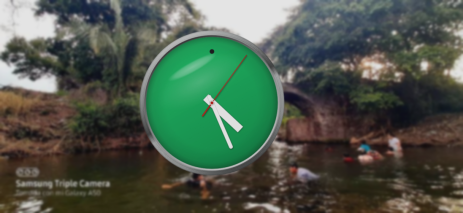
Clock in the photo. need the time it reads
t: 4:26:06
